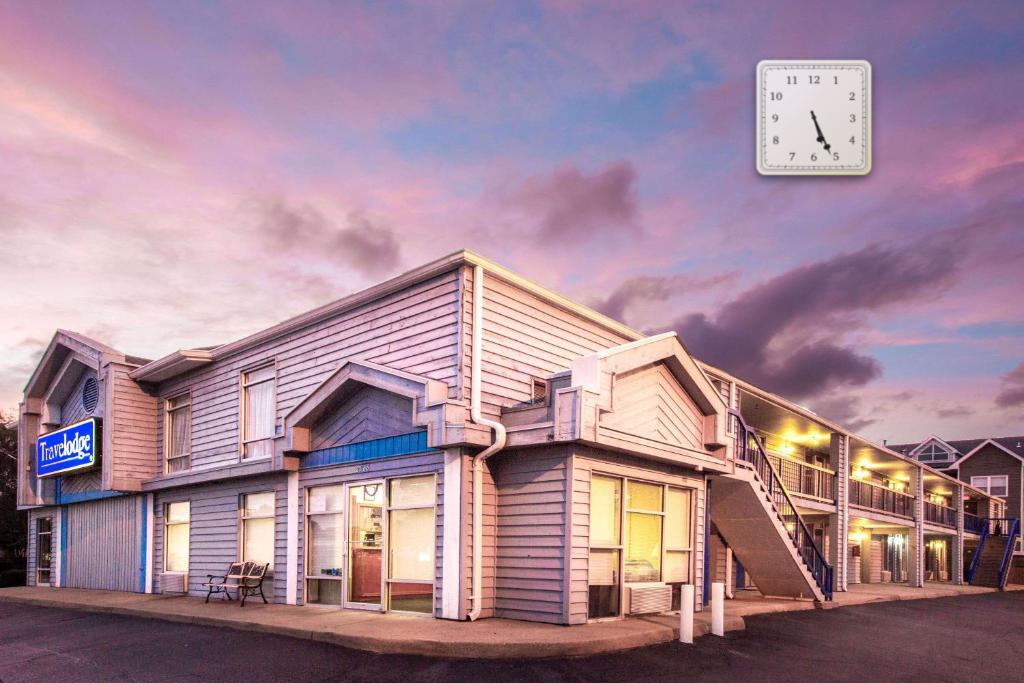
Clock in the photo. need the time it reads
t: 5:26
